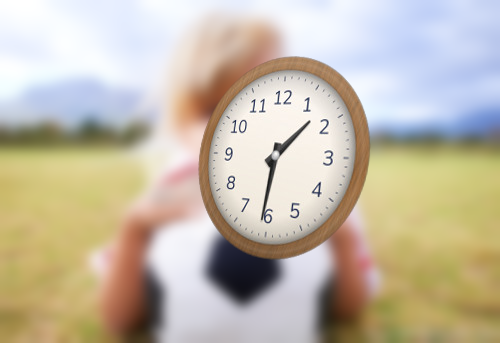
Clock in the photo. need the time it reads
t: 1:31
